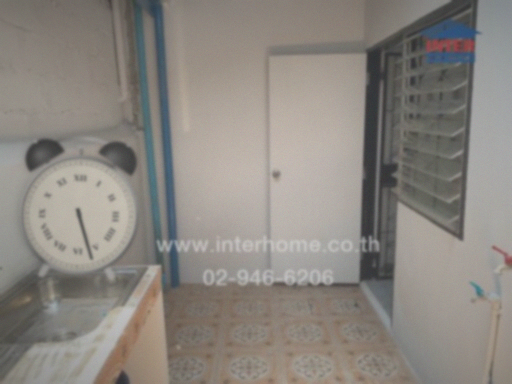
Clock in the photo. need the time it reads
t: 5:27
